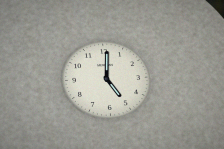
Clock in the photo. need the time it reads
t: 5:01
